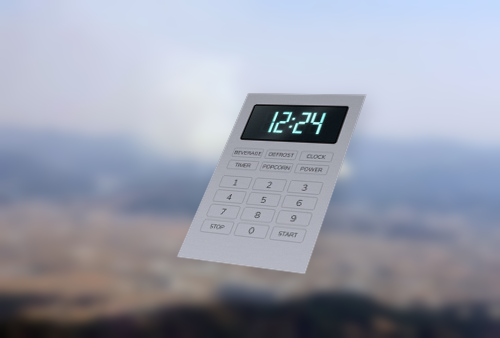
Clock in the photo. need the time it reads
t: 12:24
